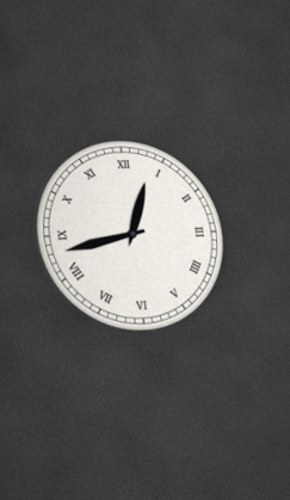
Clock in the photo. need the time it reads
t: 12:43
